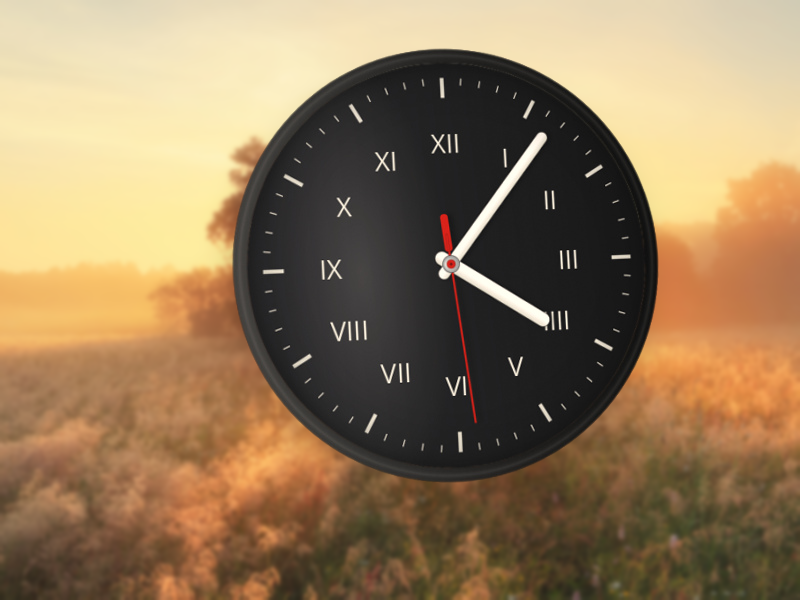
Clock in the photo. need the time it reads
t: 4:06:29
